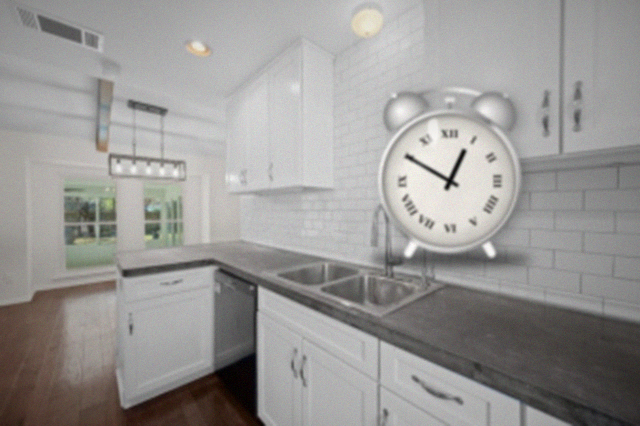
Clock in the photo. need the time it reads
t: 12:50
